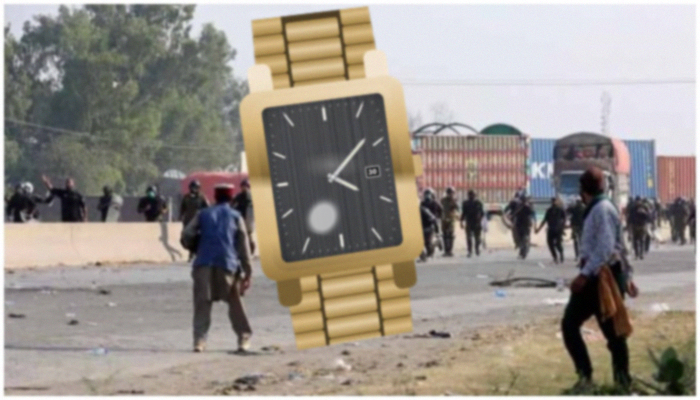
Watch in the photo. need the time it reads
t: 4:08
